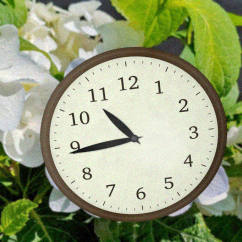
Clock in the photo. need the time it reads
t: 10:44
